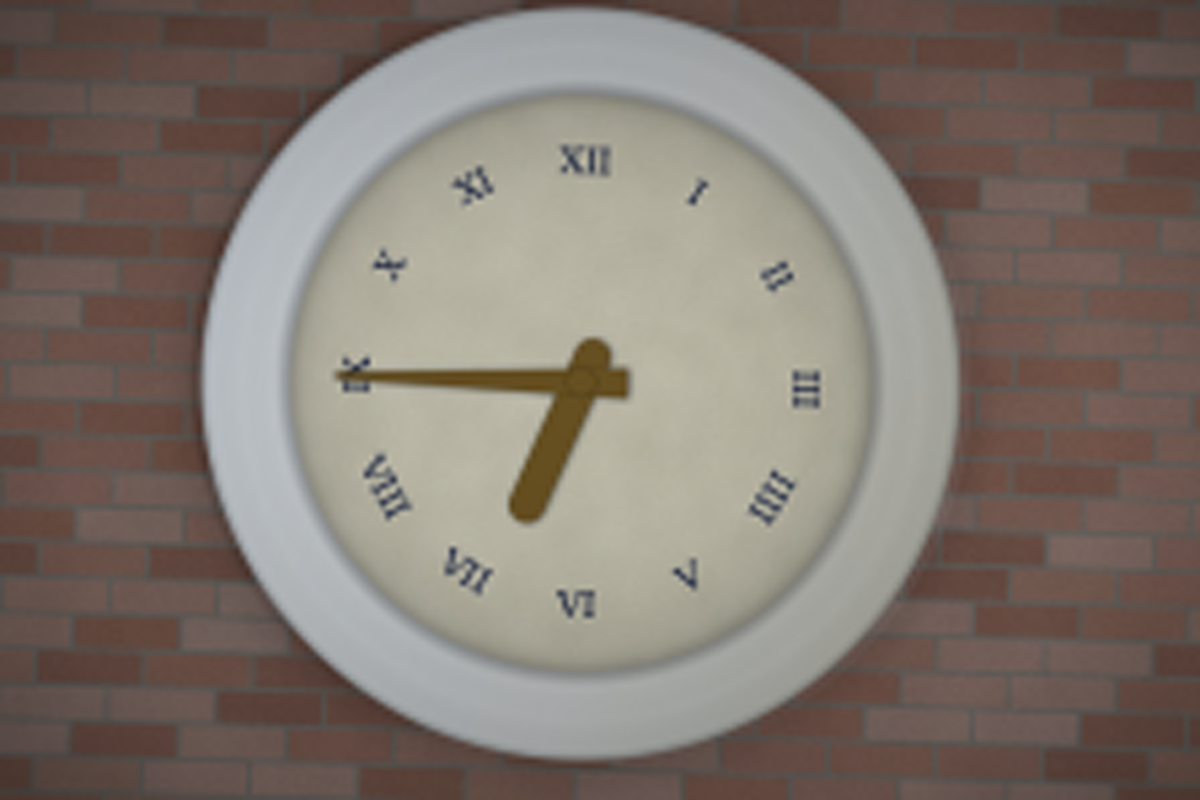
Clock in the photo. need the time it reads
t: 6:45
